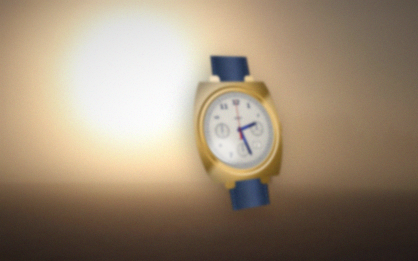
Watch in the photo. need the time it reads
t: 2:27
